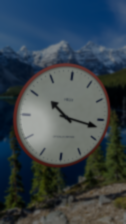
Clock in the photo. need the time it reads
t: 10:17
